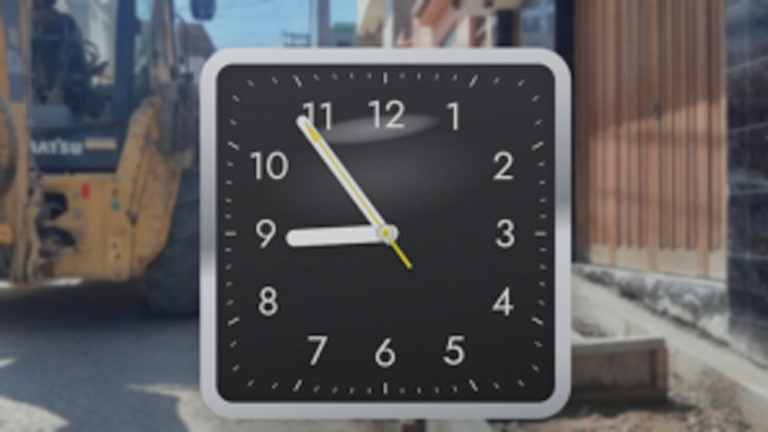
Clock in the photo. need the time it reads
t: 8:53:54
